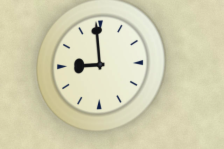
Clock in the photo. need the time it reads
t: 8:59
